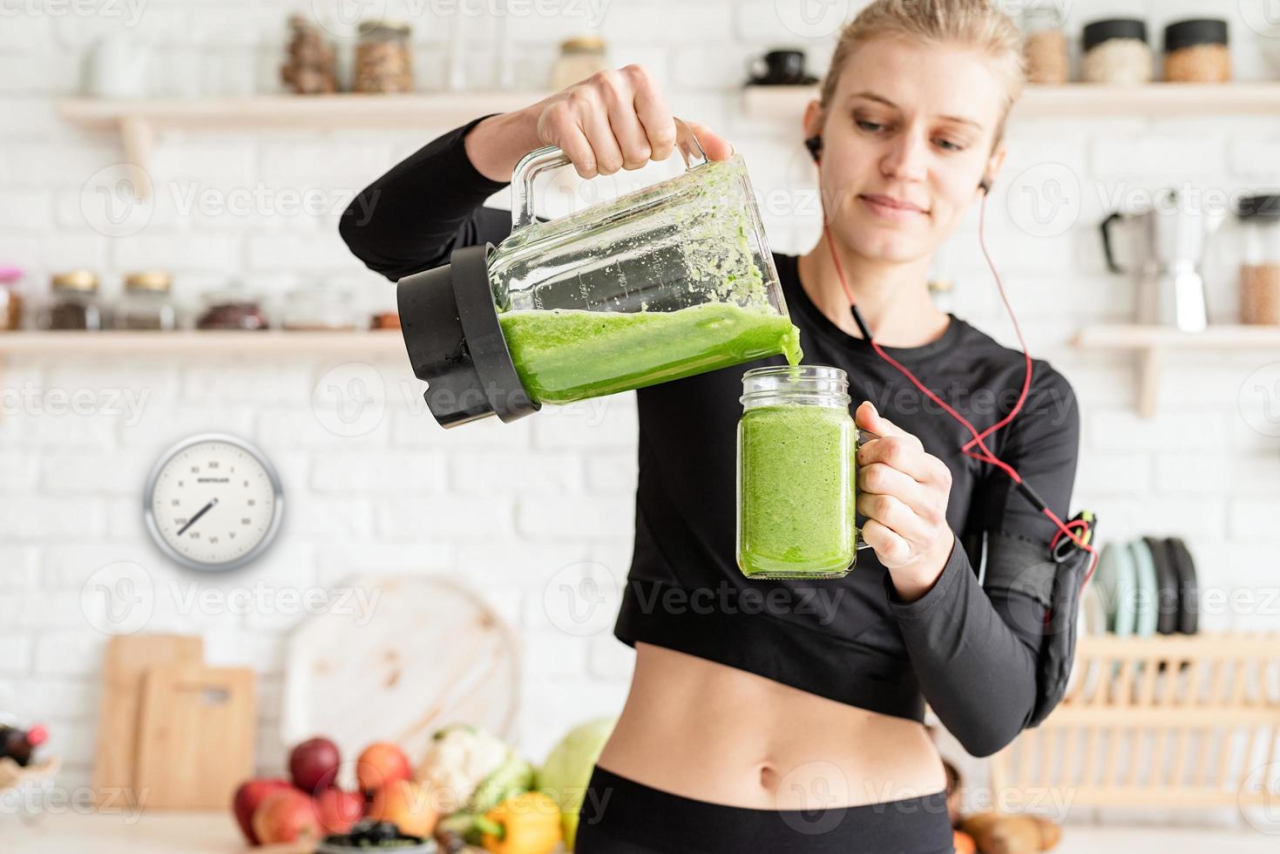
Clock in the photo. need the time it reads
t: 7:38
